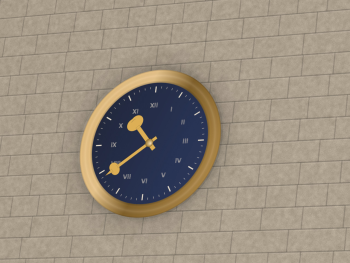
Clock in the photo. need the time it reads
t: 10:39
